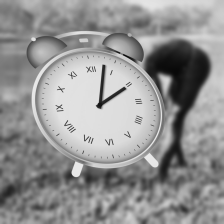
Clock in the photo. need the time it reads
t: 2:03
